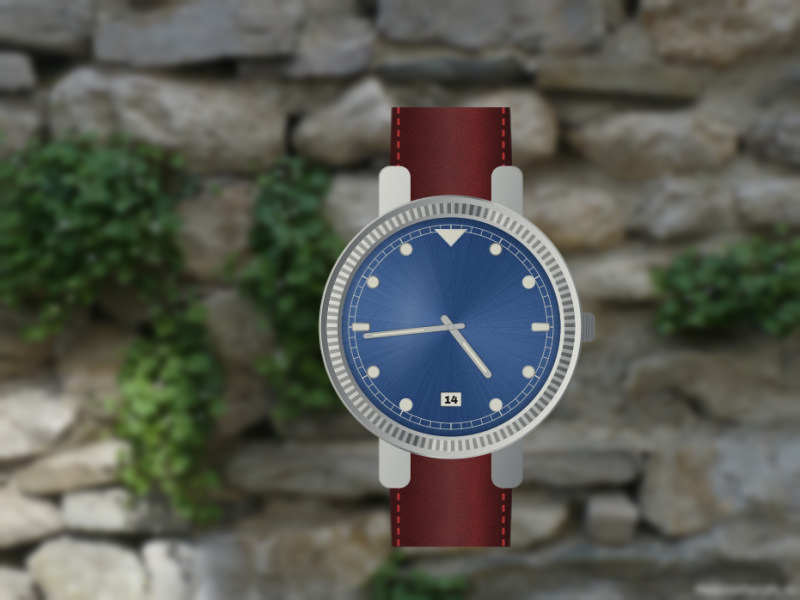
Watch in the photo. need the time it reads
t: 4:44
